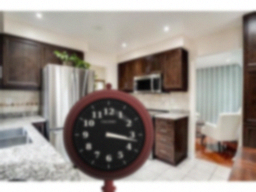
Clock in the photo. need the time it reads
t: 3:17
